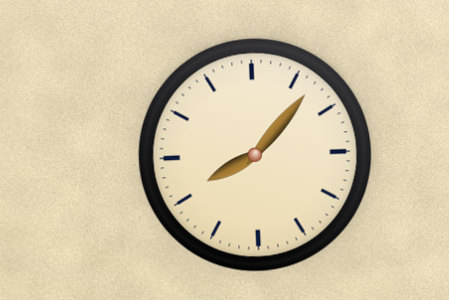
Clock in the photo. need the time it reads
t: 8:07
